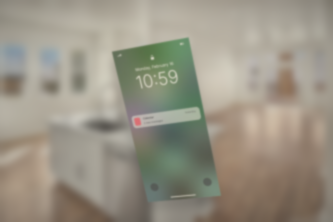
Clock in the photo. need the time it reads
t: 10:59
